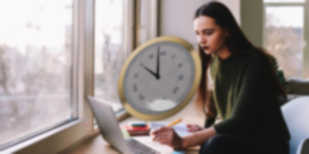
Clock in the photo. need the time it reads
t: 9:58
